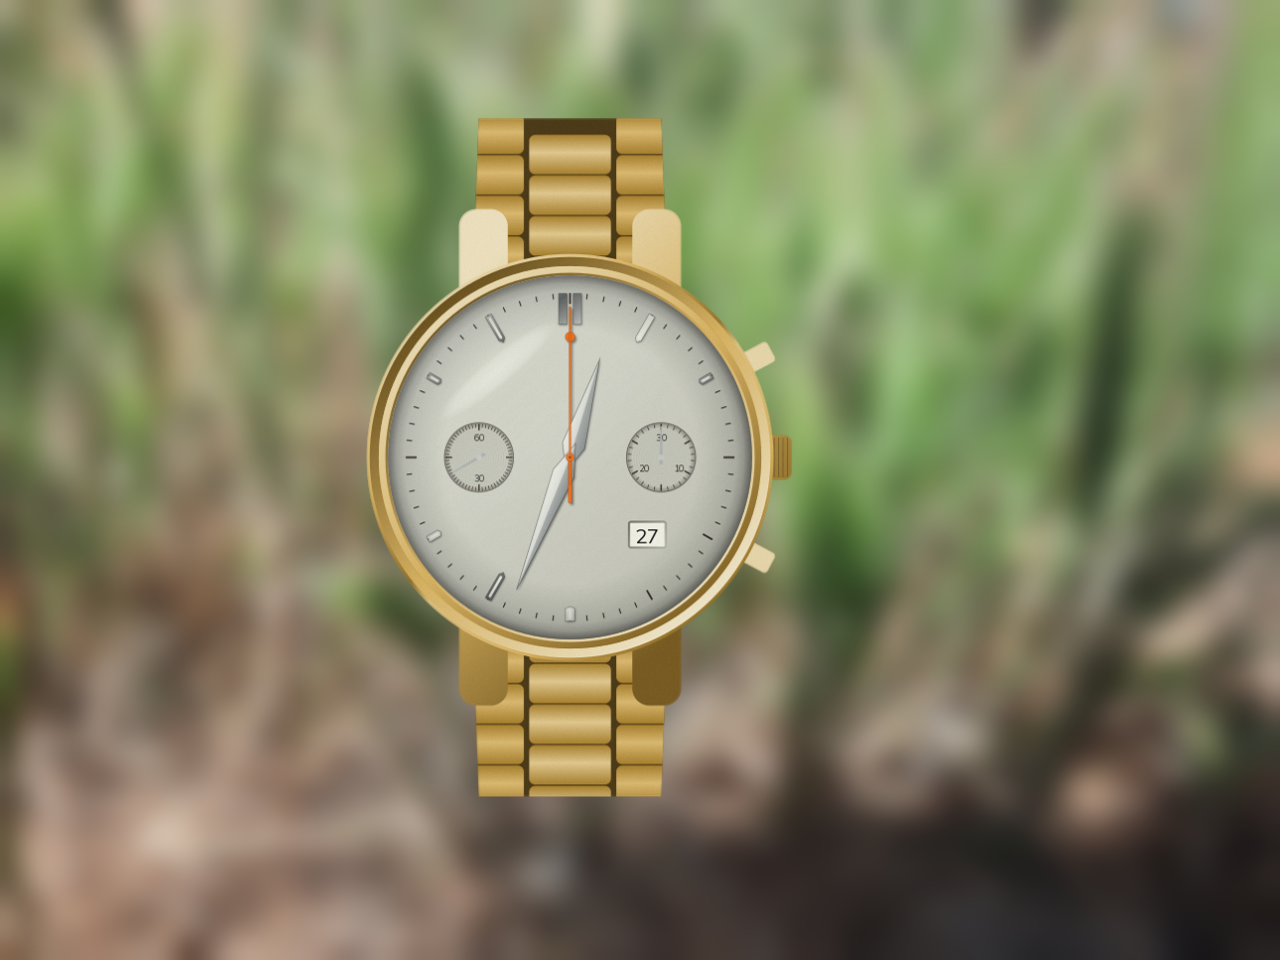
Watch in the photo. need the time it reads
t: 12:33:40
